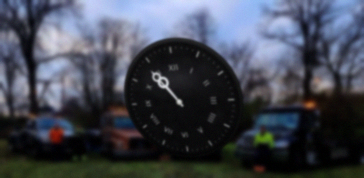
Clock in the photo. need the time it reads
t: 10:54
